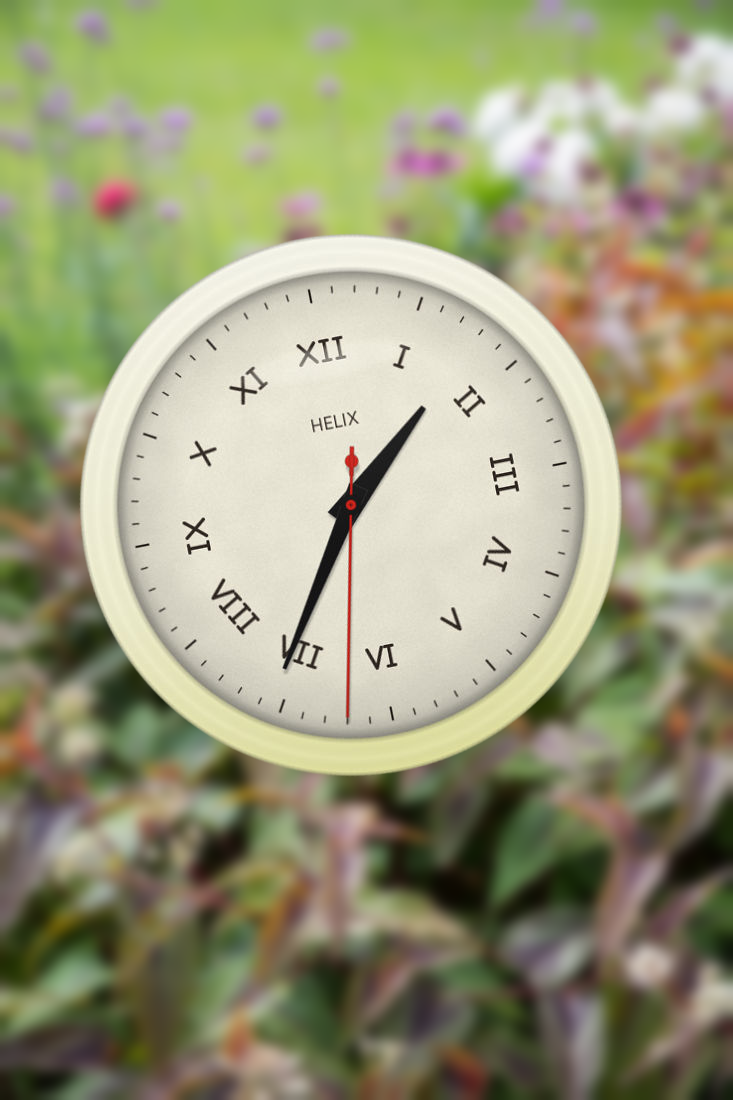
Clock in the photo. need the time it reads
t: 1:35:32
